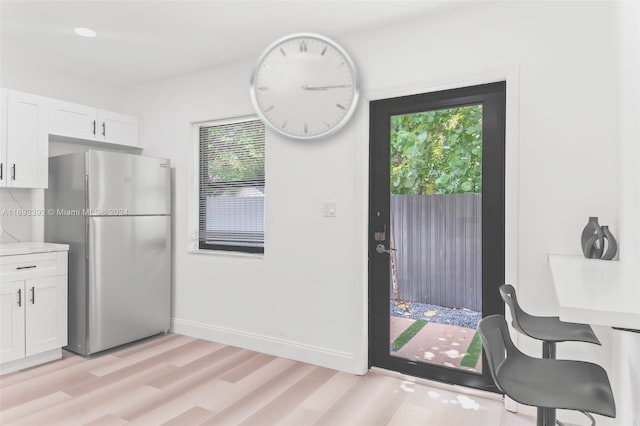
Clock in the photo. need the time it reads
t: 3:15
